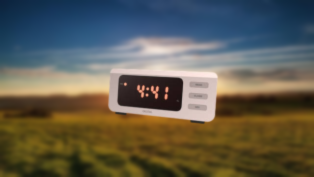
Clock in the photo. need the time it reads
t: 4:41
